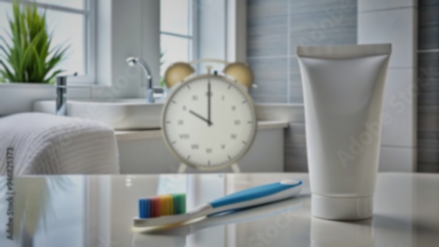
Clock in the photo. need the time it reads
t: 10:00
